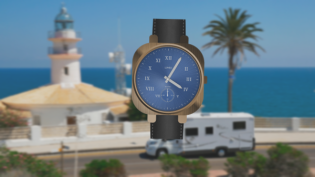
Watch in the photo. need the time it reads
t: 4:05
